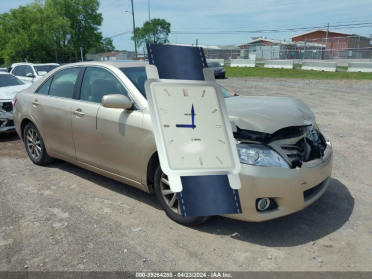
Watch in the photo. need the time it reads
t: 9:02
